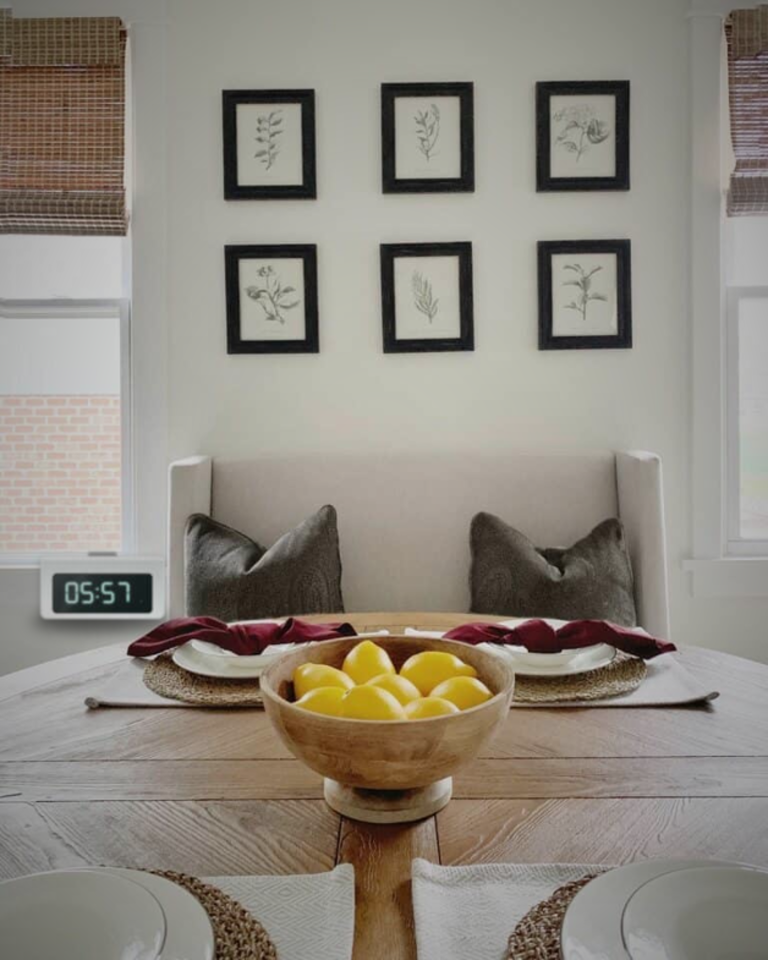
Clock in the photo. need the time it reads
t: 5:57
